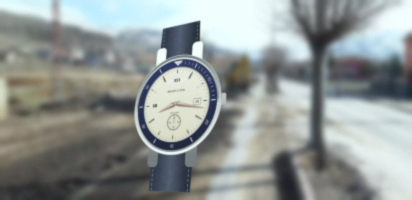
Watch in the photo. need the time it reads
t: 8:17
